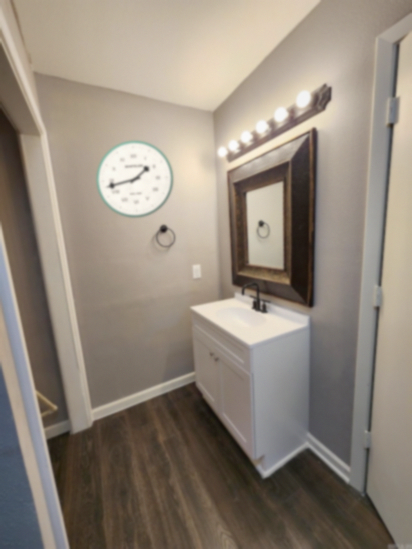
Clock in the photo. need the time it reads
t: 1:43
